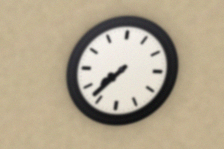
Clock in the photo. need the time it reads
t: 7:37
